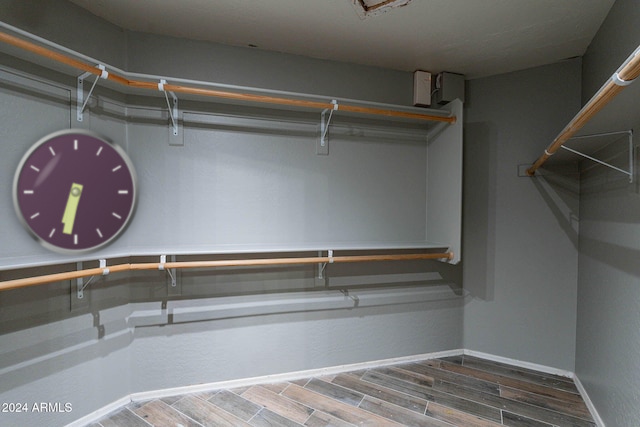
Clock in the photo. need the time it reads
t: 6:32
